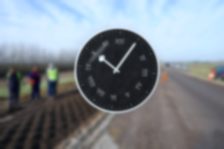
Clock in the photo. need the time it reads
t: 10:05
